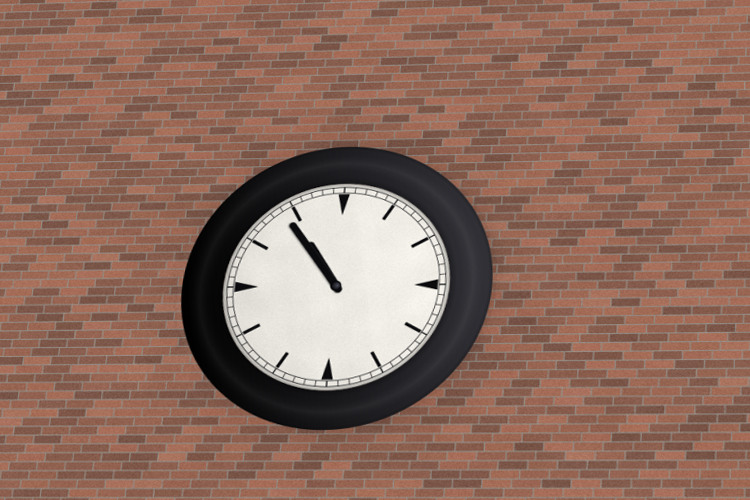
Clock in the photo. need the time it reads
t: 10:54
